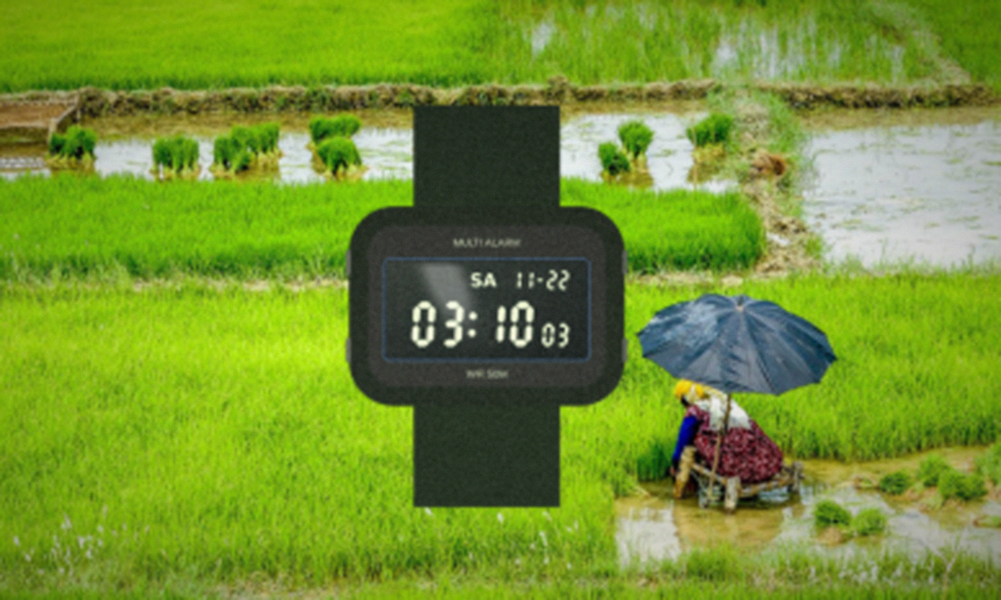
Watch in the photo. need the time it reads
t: 3:10:03
